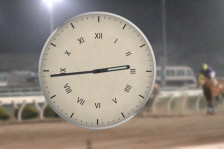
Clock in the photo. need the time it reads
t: 2:44
